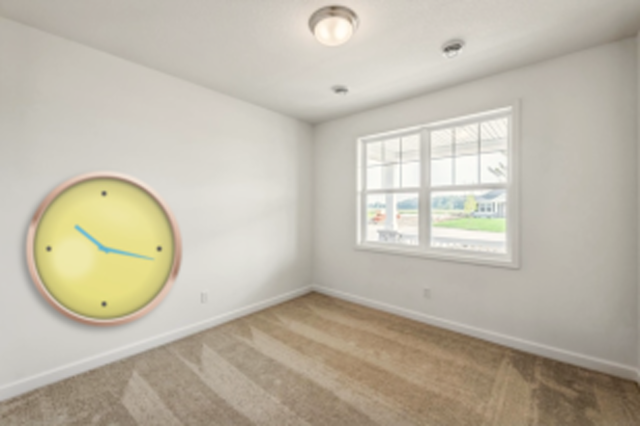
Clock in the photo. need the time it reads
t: 10:17
